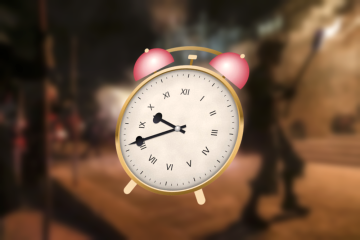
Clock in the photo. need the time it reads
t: 9:41
